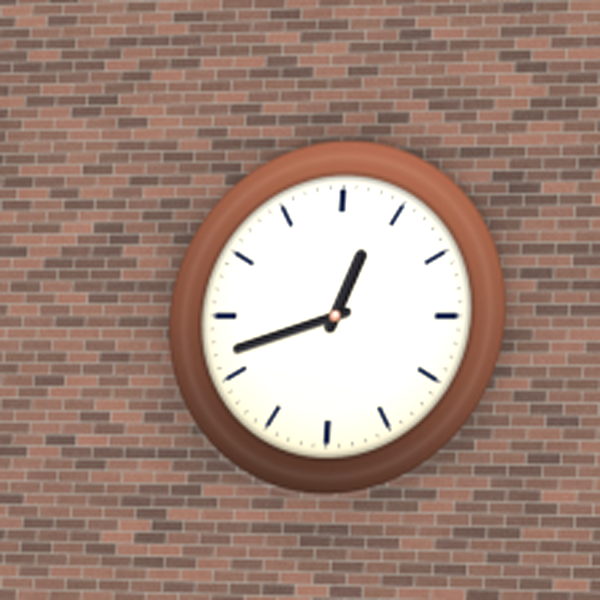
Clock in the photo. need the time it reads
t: 12:42
